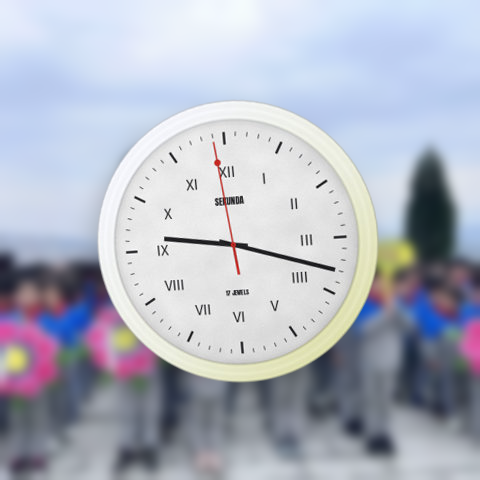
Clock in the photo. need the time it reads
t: 9:17:59
